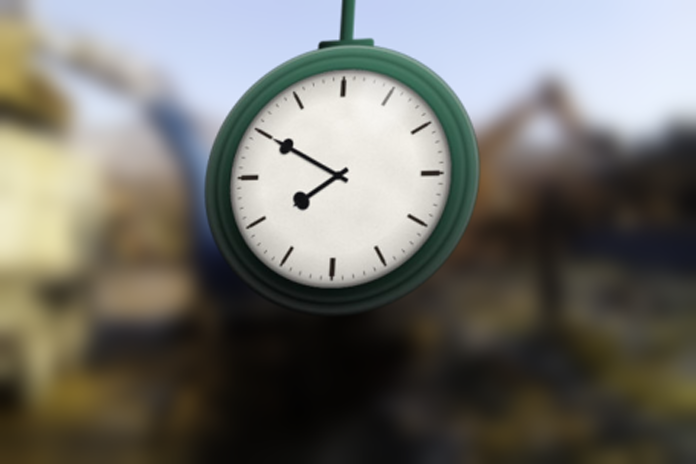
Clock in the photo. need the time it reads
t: 7:50
